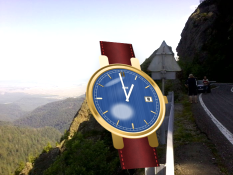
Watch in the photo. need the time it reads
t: 12:59
